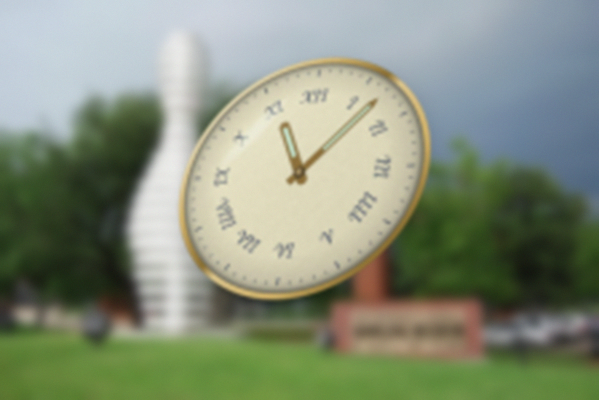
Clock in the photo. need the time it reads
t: 11:07
